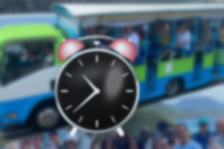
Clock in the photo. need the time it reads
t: 10:38
